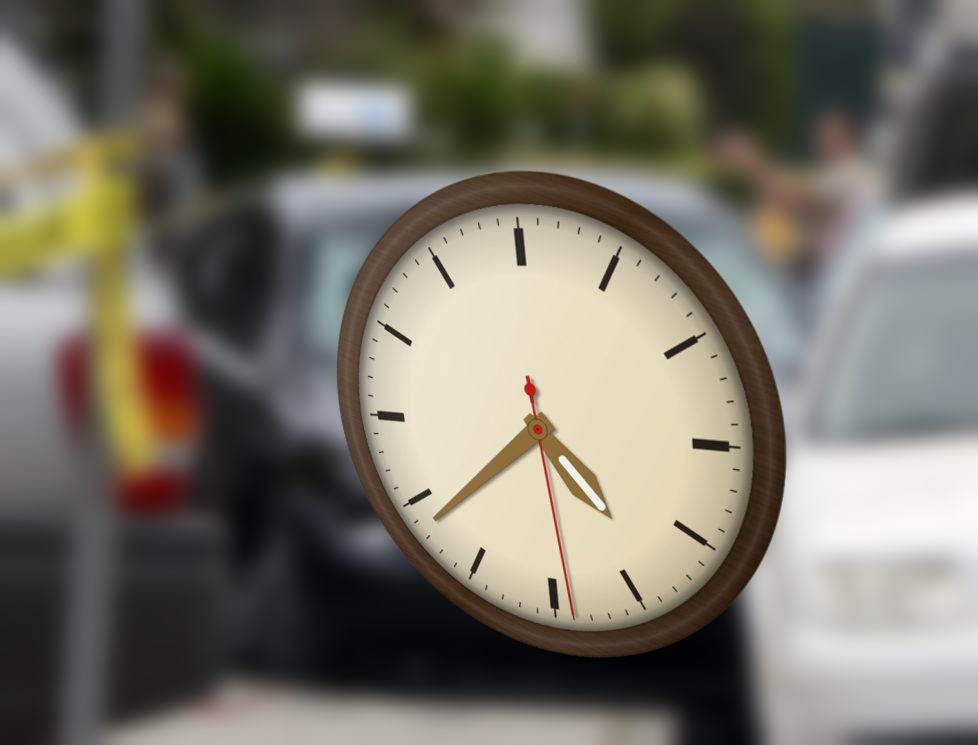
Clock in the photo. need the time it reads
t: 4:38:29
